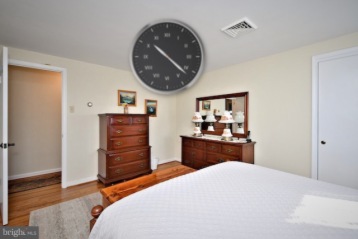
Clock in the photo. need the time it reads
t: 10:22
